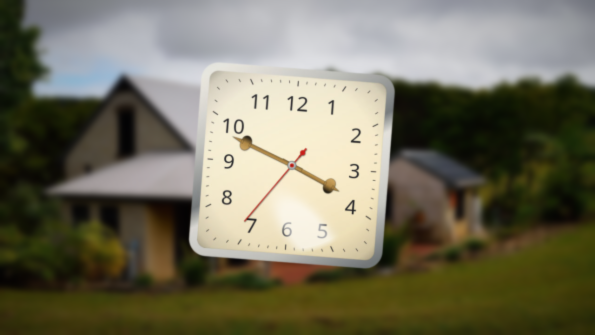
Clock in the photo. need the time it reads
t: 3:48:36
